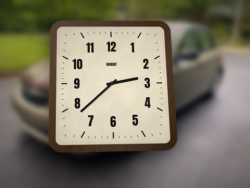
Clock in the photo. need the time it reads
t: 2:38
